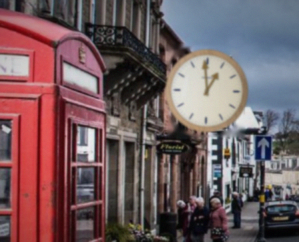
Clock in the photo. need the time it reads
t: 12:59
